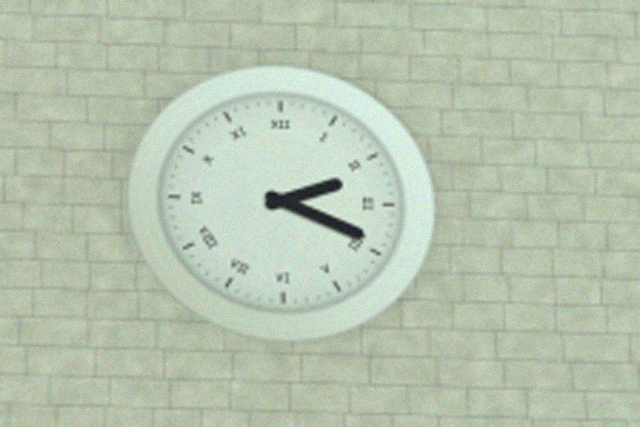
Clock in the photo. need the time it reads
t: 2:19
